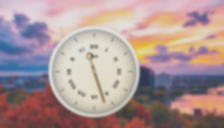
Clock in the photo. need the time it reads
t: 11:27
